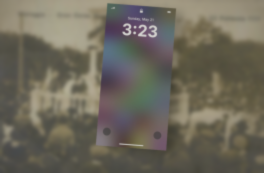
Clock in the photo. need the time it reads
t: 3:23
